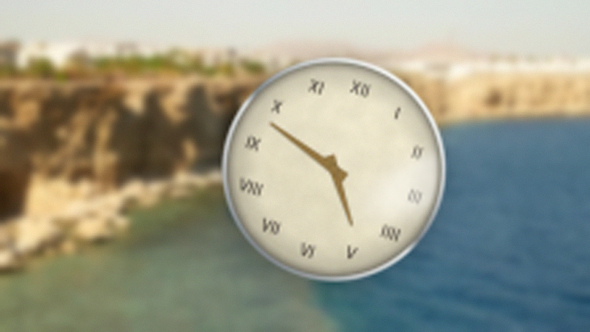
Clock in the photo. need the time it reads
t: 4:48
